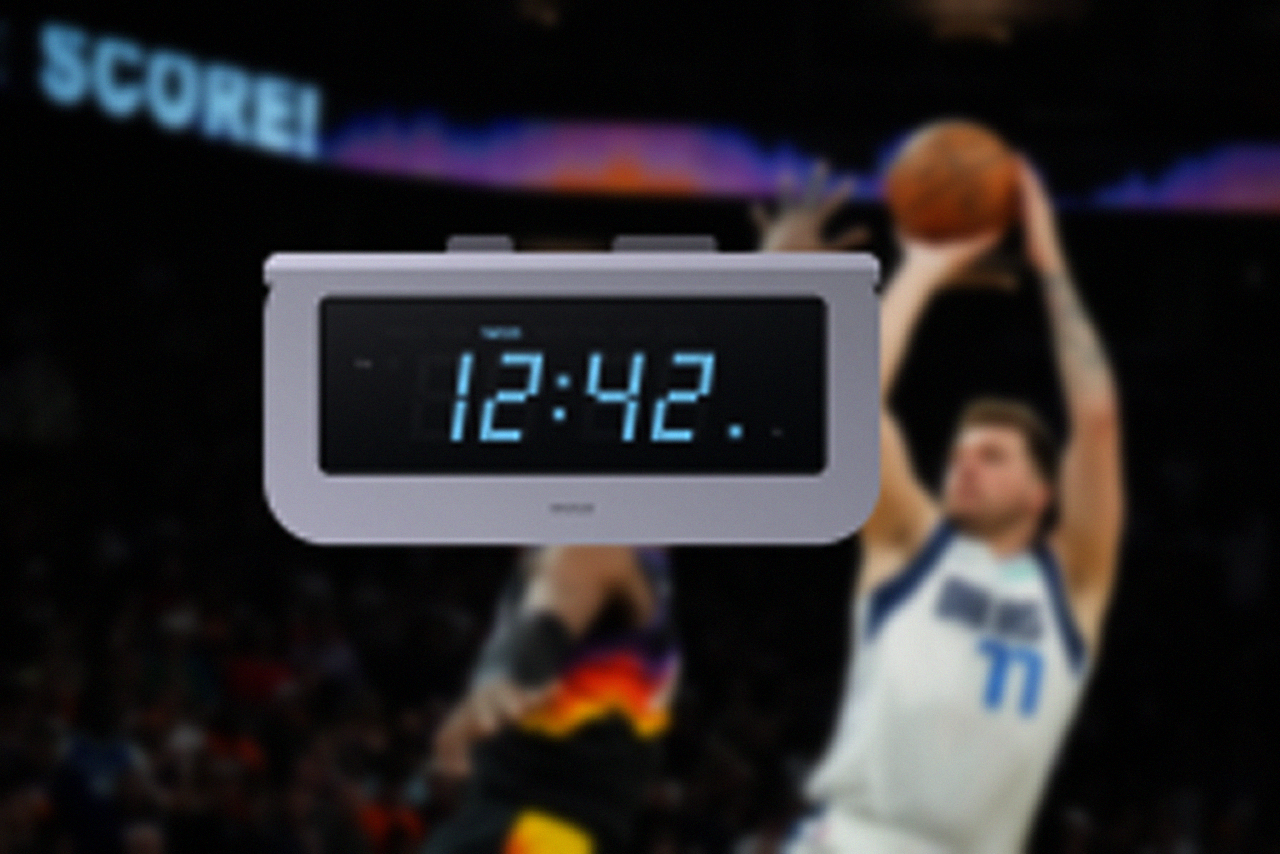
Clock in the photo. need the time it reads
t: 12:42
